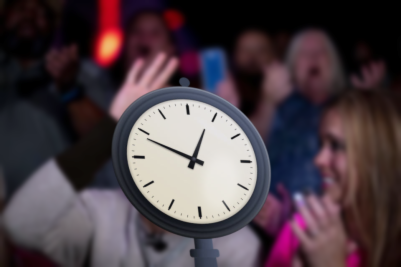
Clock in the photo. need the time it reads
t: 12:49
